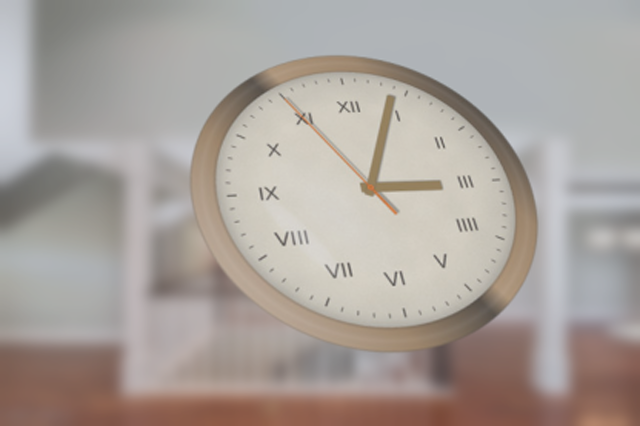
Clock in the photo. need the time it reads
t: 3:03:55
